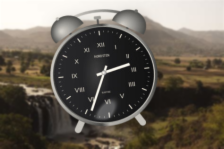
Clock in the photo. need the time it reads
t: 2:34
